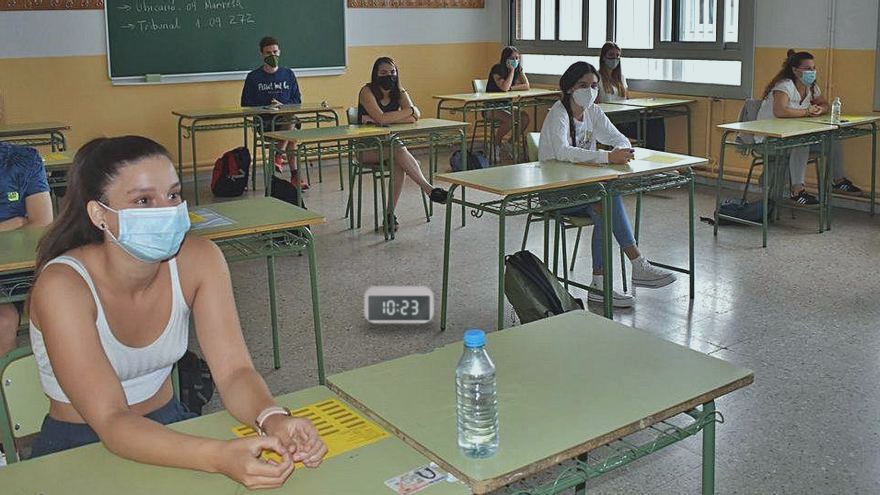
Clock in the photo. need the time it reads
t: 10:23
